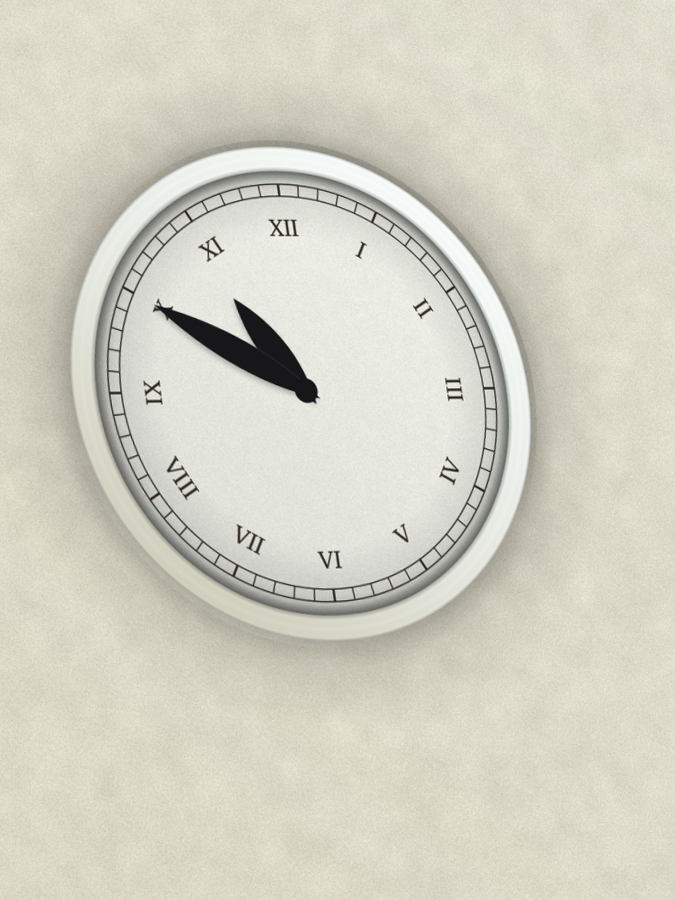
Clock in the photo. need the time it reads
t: 10:50
